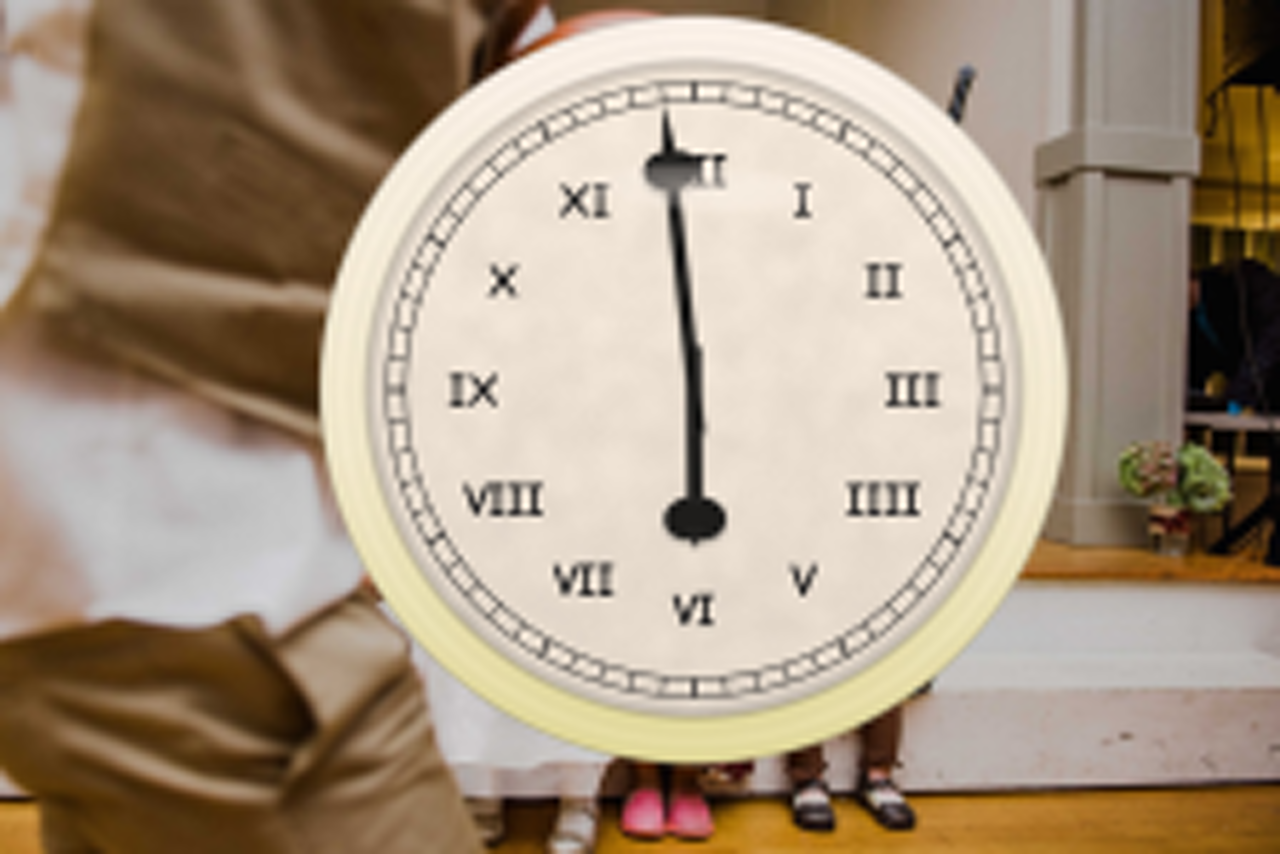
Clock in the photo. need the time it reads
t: 5:59
